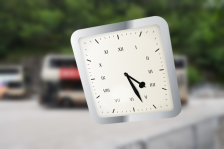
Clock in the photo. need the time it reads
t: 4:27
